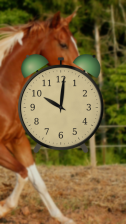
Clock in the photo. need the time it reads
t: 10:01
